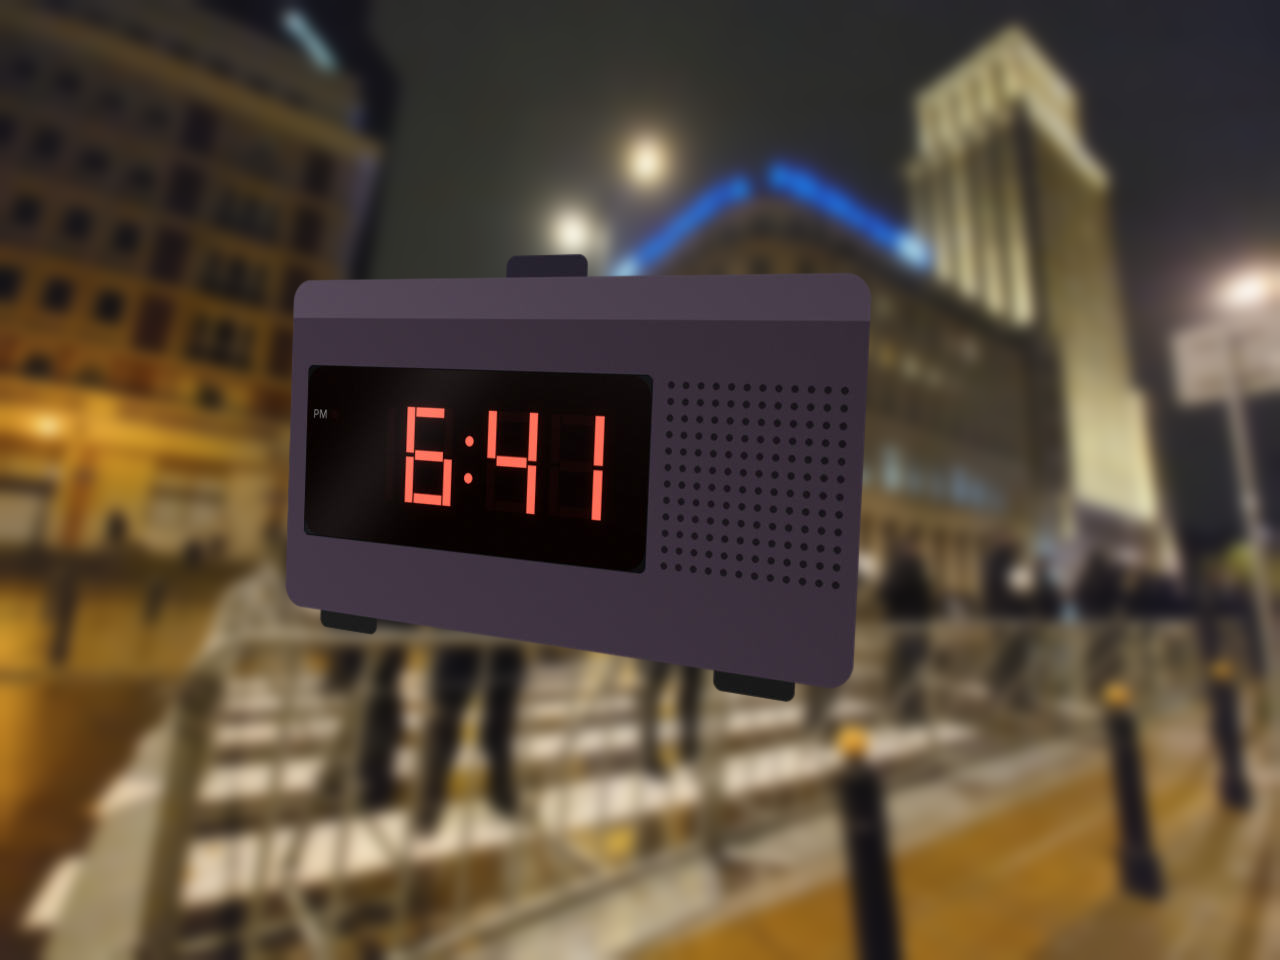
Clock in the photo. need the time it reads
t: 6:41
